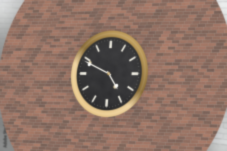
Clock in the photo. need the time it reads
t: 4:49
